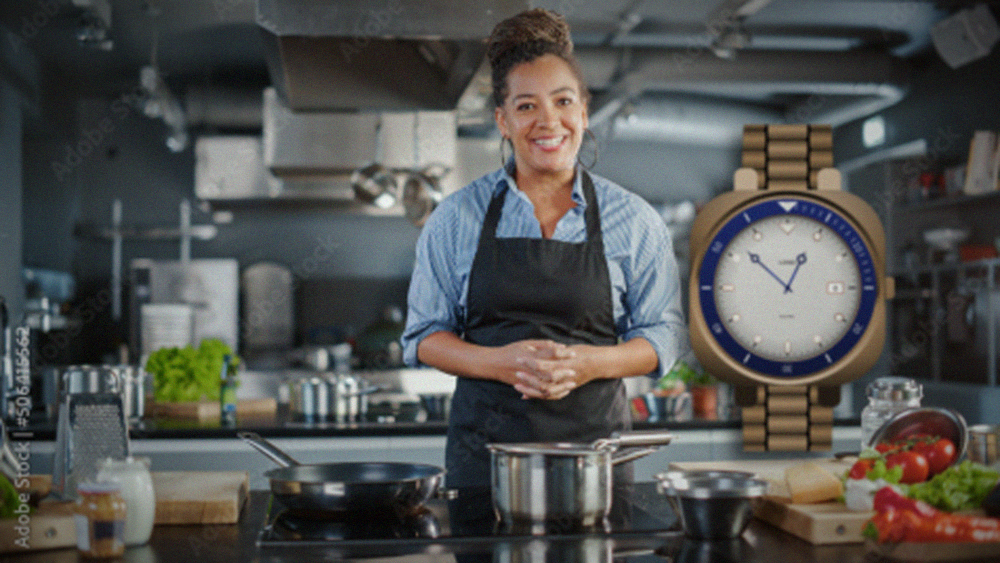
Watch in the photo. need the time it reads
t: 12:52
